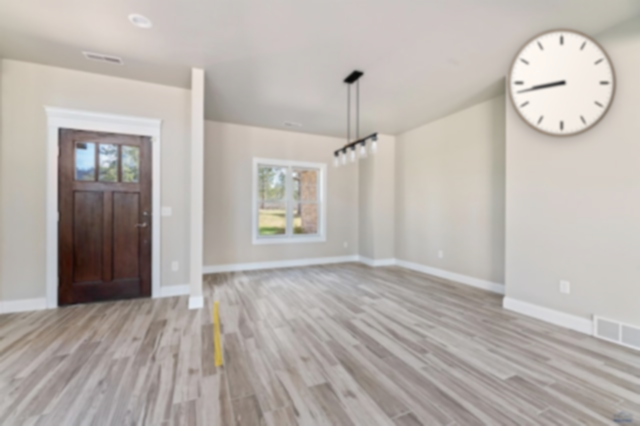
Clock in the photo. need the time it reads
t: 8:43
